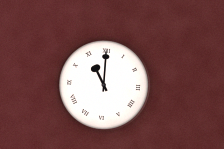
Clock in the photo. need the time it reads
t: 11:00
